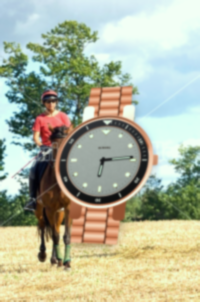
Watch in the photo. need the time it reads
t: 6:14
